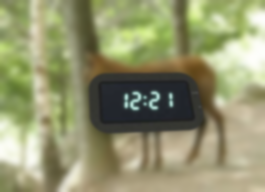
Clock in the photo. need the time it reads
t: 12:21
